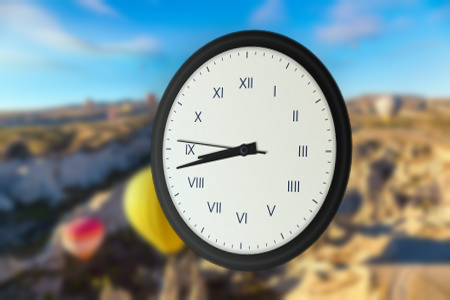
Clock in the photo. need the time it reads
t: 8:42:46
